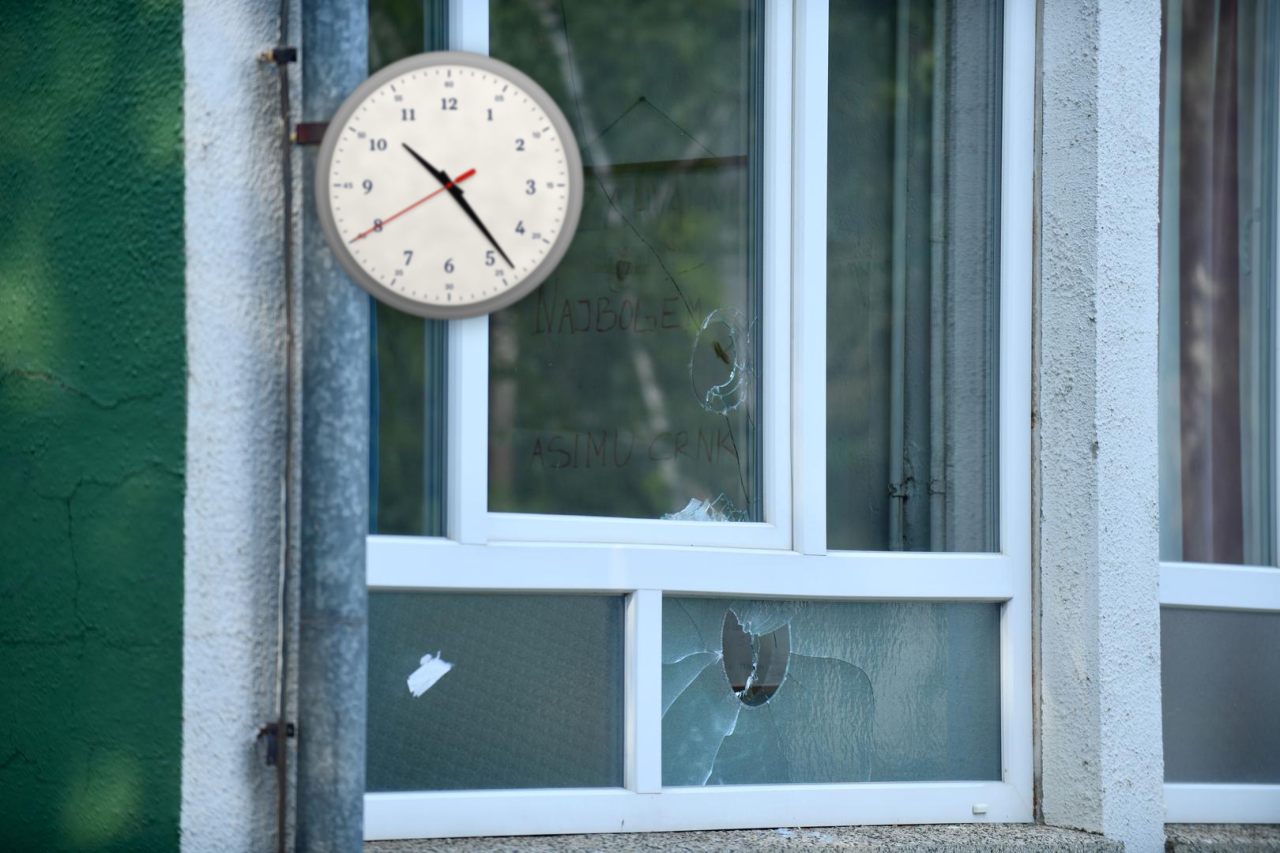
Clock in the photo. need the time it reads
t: 10:23:40
